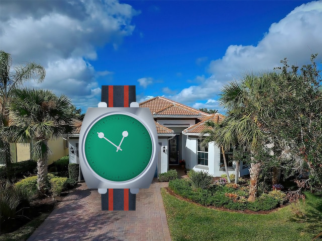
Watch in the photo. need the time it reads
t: 12:51
